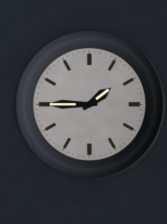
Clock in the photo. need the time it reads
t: 1:45
